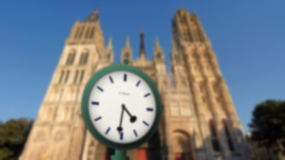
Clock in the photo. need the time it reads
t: 4:31
